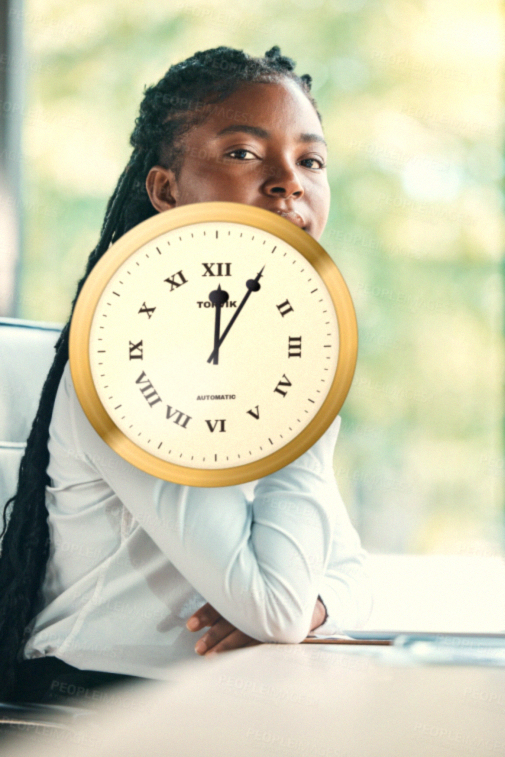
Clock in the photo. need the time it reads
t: 12:05
